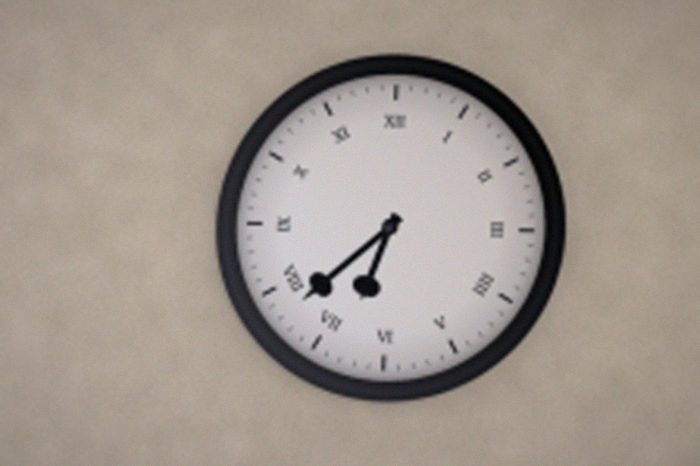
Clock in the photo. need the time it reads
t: 6:38
